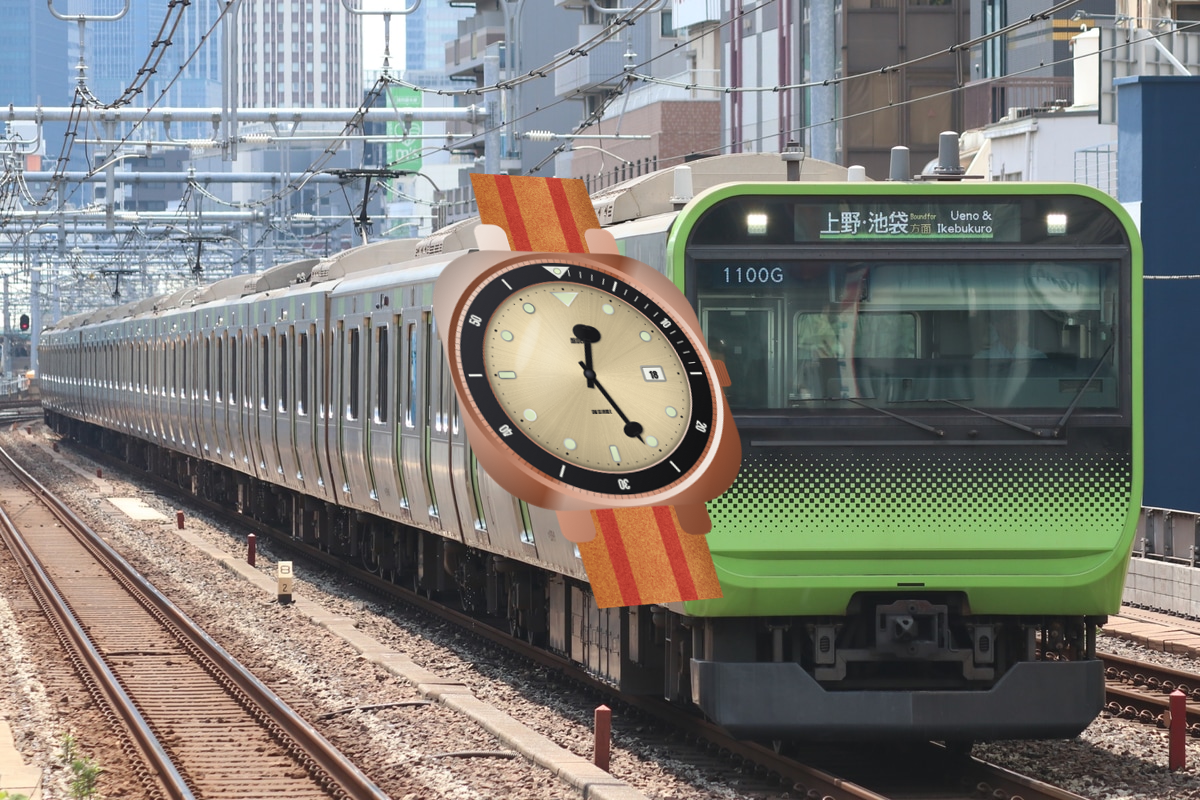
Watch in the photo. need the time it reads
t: 12:26
